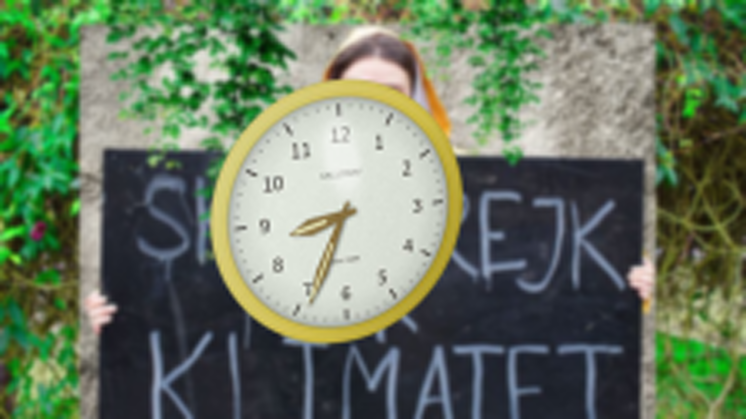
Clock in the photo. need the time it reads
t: 8:34
